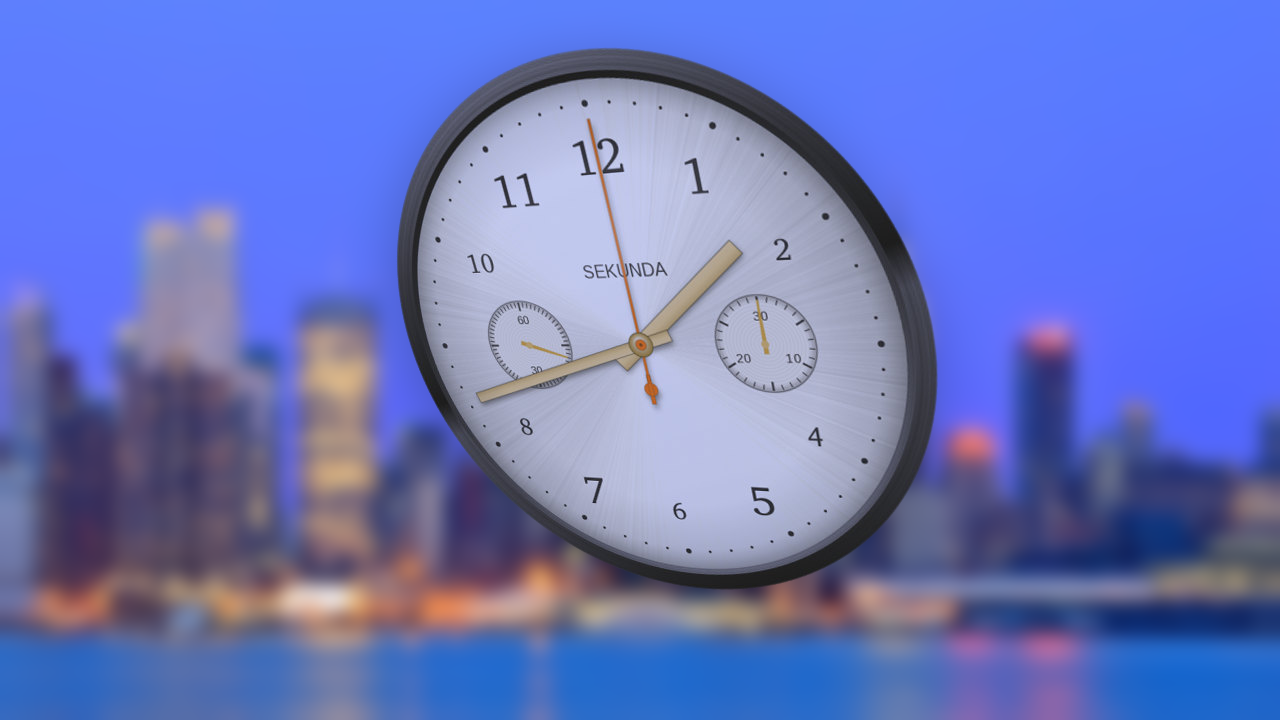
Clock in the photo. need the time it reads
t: 1:42:18
